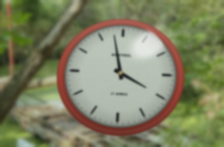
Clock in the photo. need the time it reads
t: 3:58
